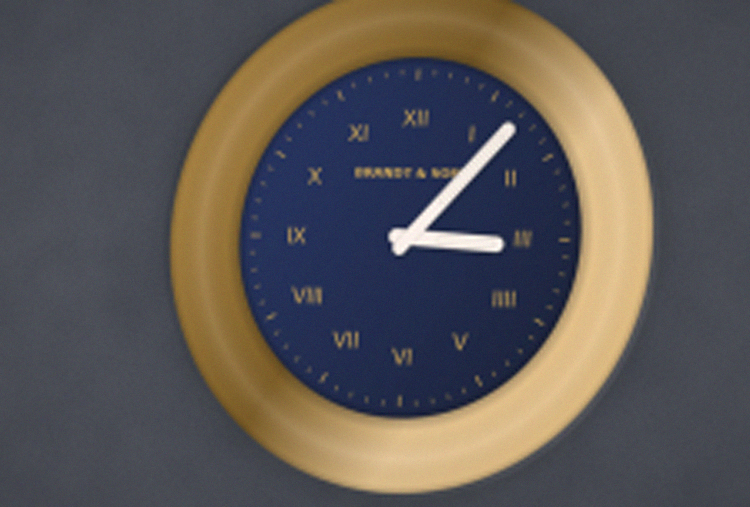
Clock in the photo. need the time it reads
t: 3:07
